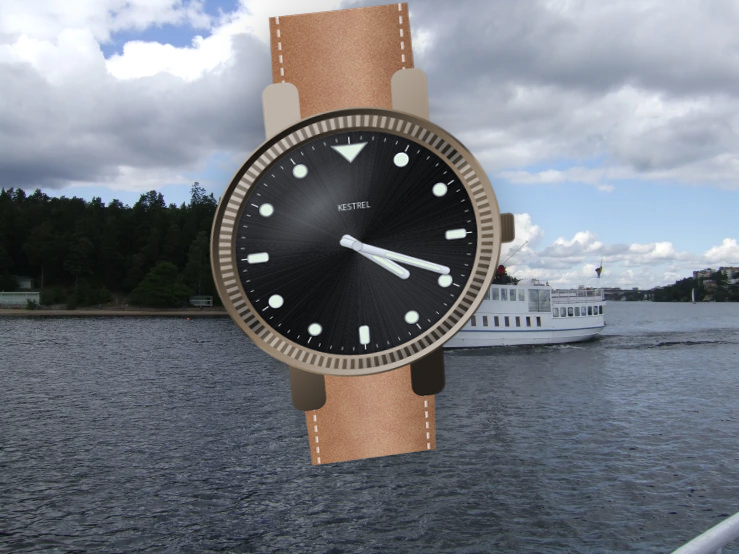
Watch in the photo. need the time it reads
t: 4:19
